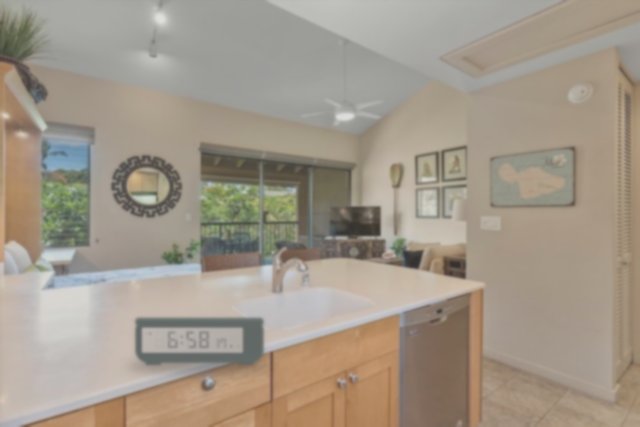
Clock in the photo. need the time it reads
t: 6:58
